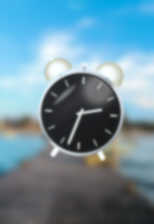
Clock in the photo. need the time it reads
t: 2:33
